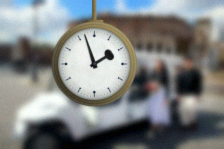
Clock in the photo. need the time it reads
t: 1:57
